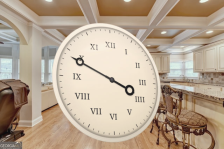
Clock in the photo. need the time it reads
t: 3:49
